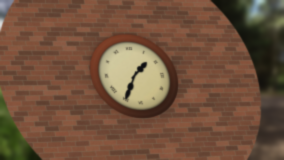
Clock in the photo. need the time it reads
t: 1:35
